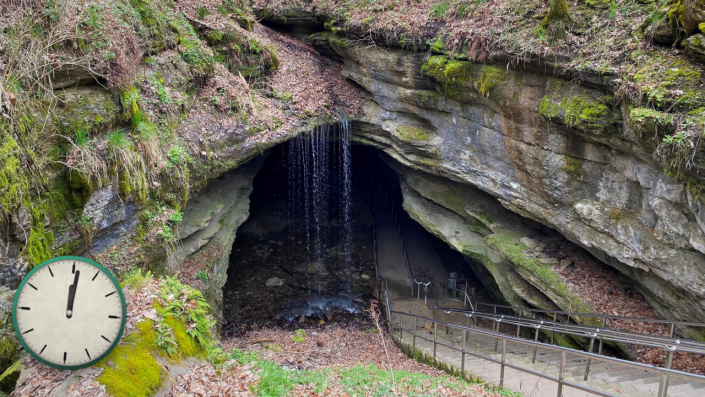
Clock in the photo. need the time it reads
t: 12:01
